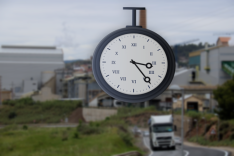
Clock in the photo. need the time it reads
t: 3:24
